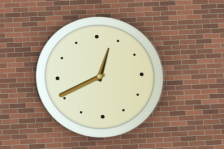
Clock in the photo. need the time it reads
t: 12:41
